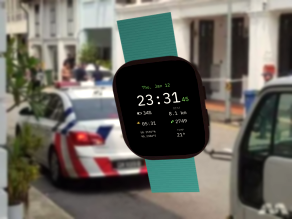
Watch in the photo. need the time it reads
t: 23:31
